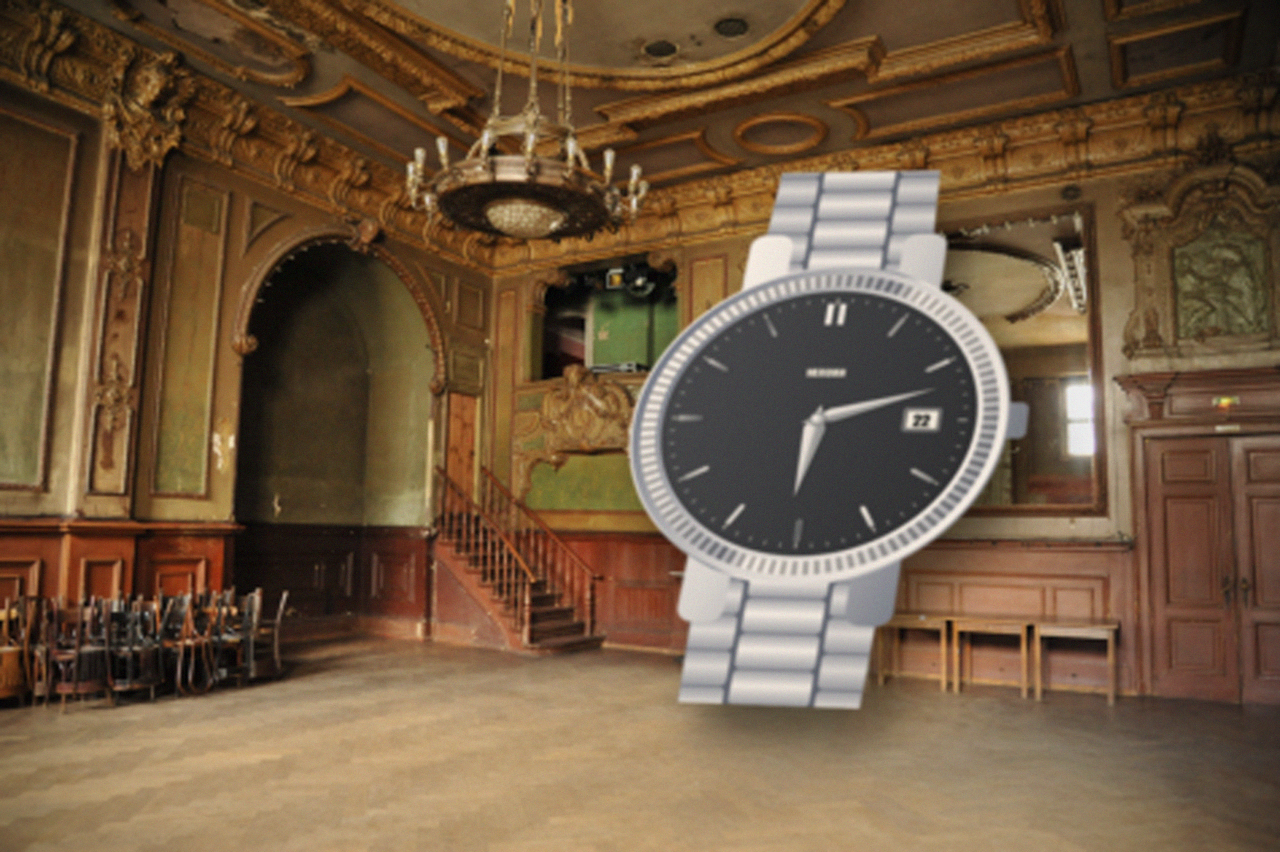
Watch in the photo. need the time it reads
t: 6:12
